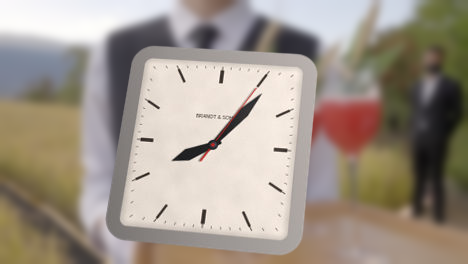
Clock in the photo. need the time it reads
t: 8:06:05
